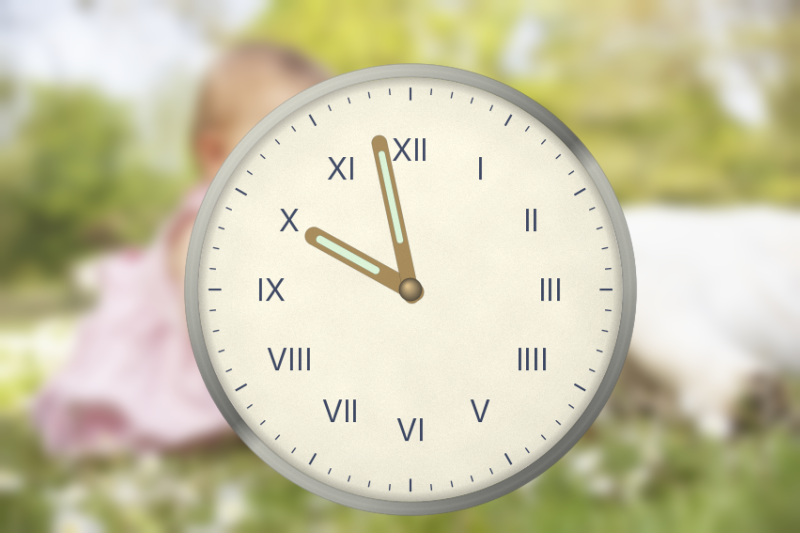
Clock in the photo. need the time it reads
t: 9:58
